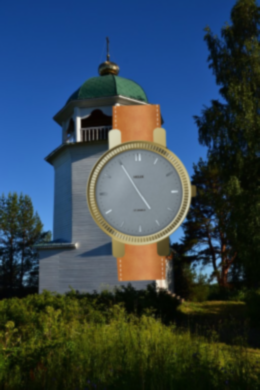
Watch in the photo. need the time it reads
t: 4:55
